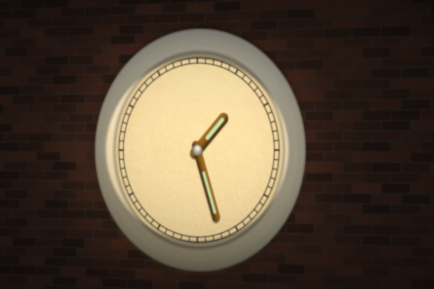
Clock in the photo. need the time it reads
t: 1:27
